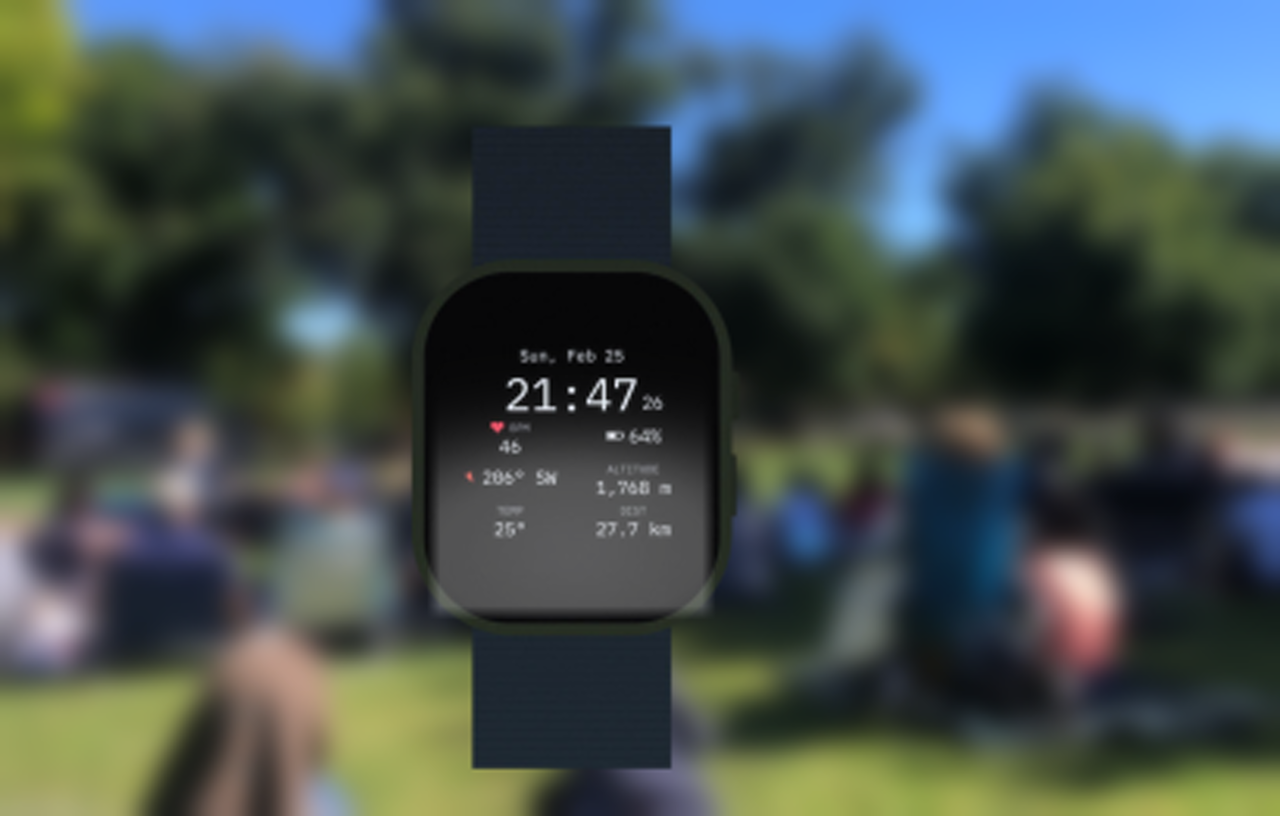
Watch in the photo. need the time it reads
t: 21:47
